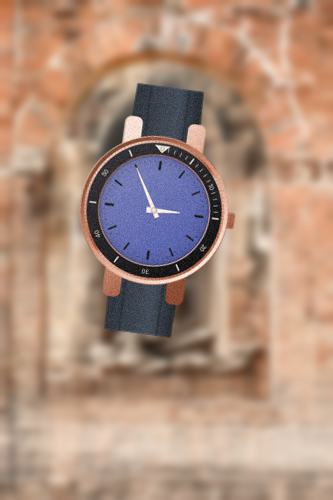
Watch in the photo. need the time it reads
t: 2:55
